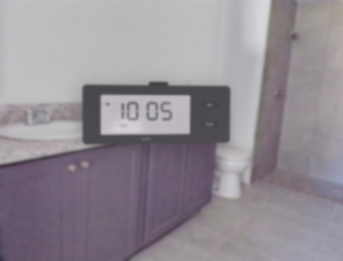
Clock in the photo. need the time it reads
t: 10:05
